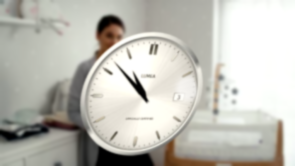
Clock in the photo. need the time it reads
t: 10:52
